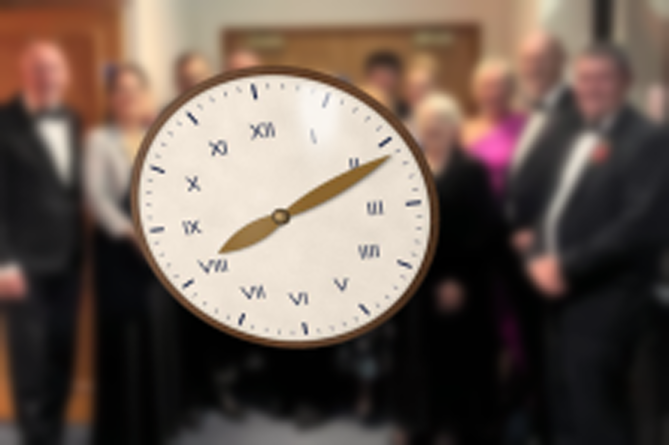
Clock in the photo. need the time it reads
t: 8:11
